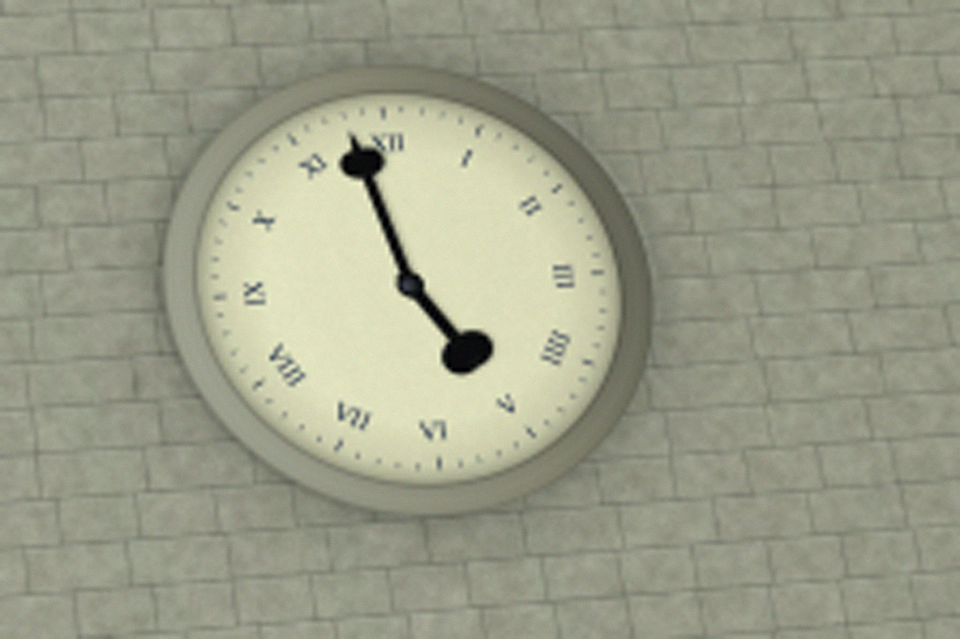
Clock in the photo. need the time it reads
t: 4:58
